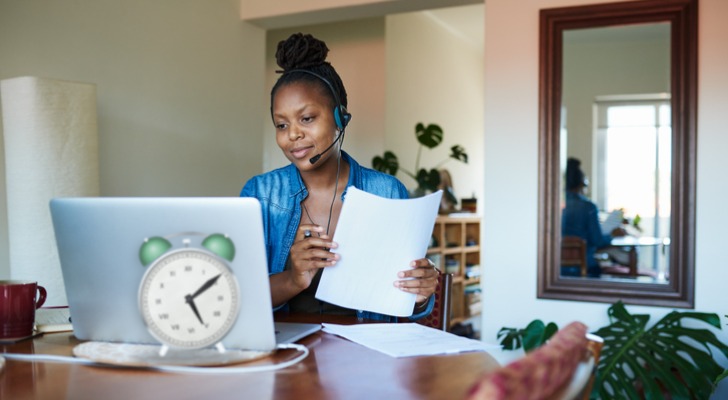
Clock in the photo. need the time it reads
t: 5:09
